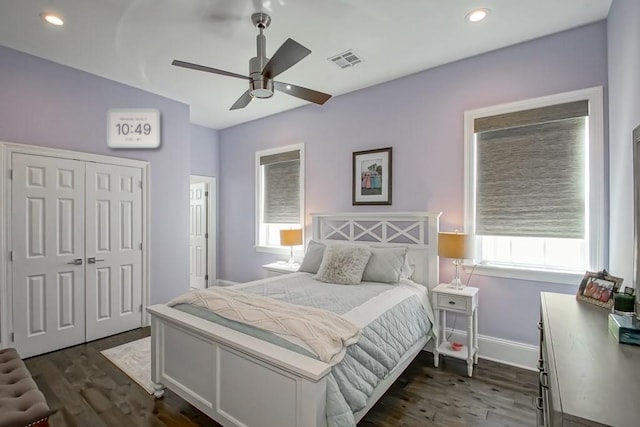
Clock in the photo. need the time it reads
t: 10:49
